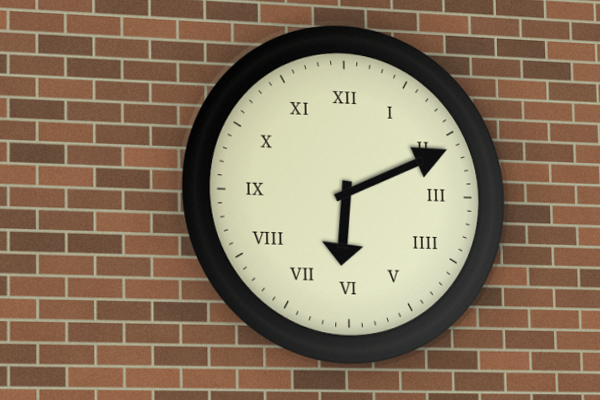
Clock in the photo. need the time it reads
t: 6:11
